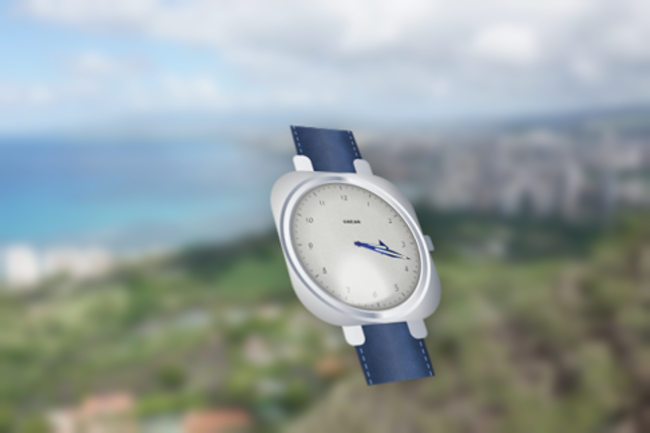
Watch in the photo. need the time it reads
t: 3:18
